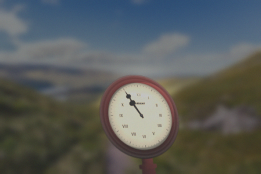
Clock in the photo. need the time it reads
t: 10:55
